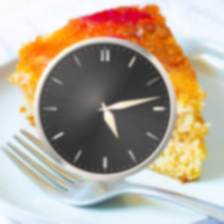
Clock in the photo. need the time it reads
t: 5:13
